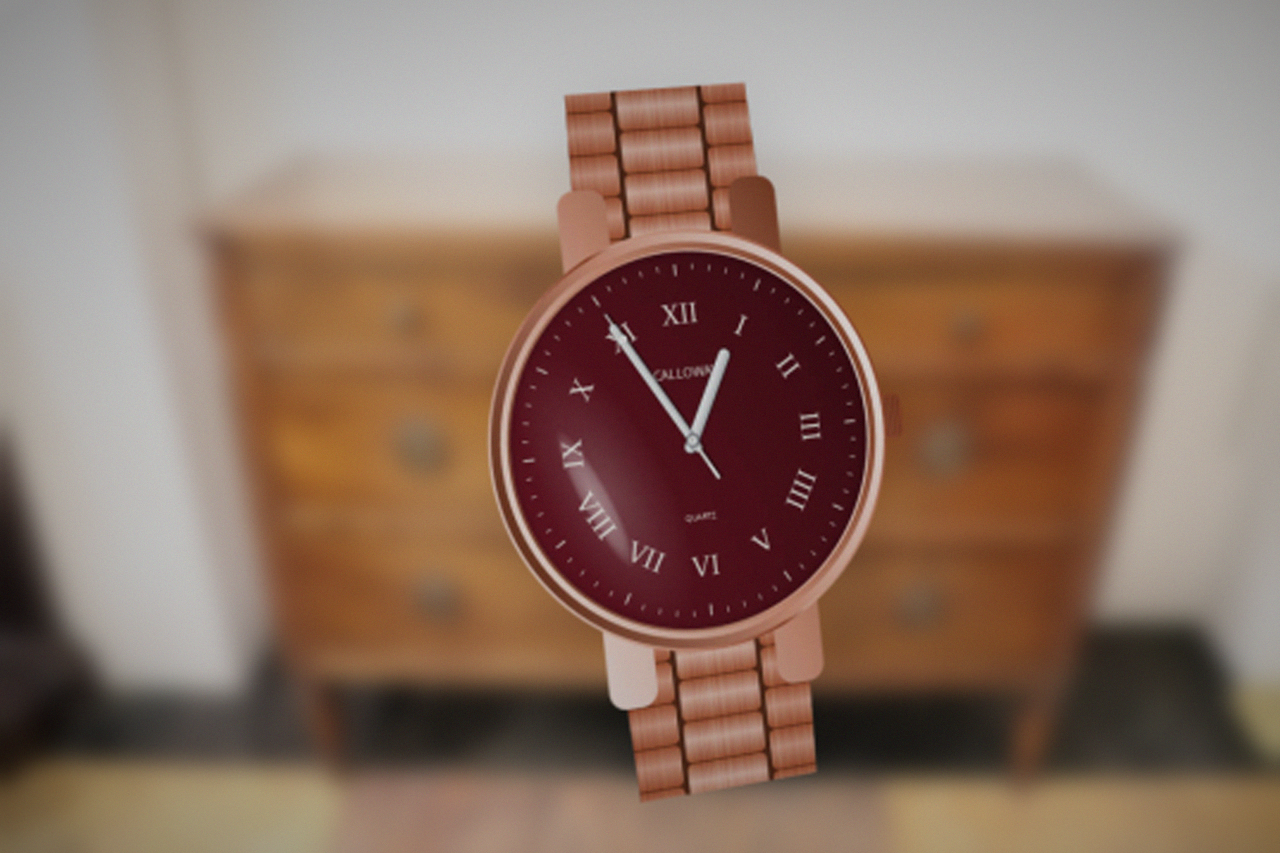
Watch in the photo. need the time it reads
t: 12:54:55
